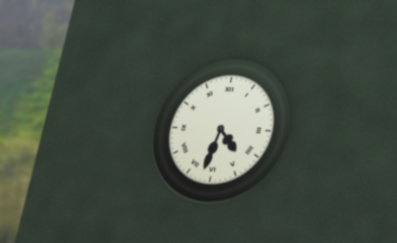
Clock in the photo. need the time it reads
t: 4:32
